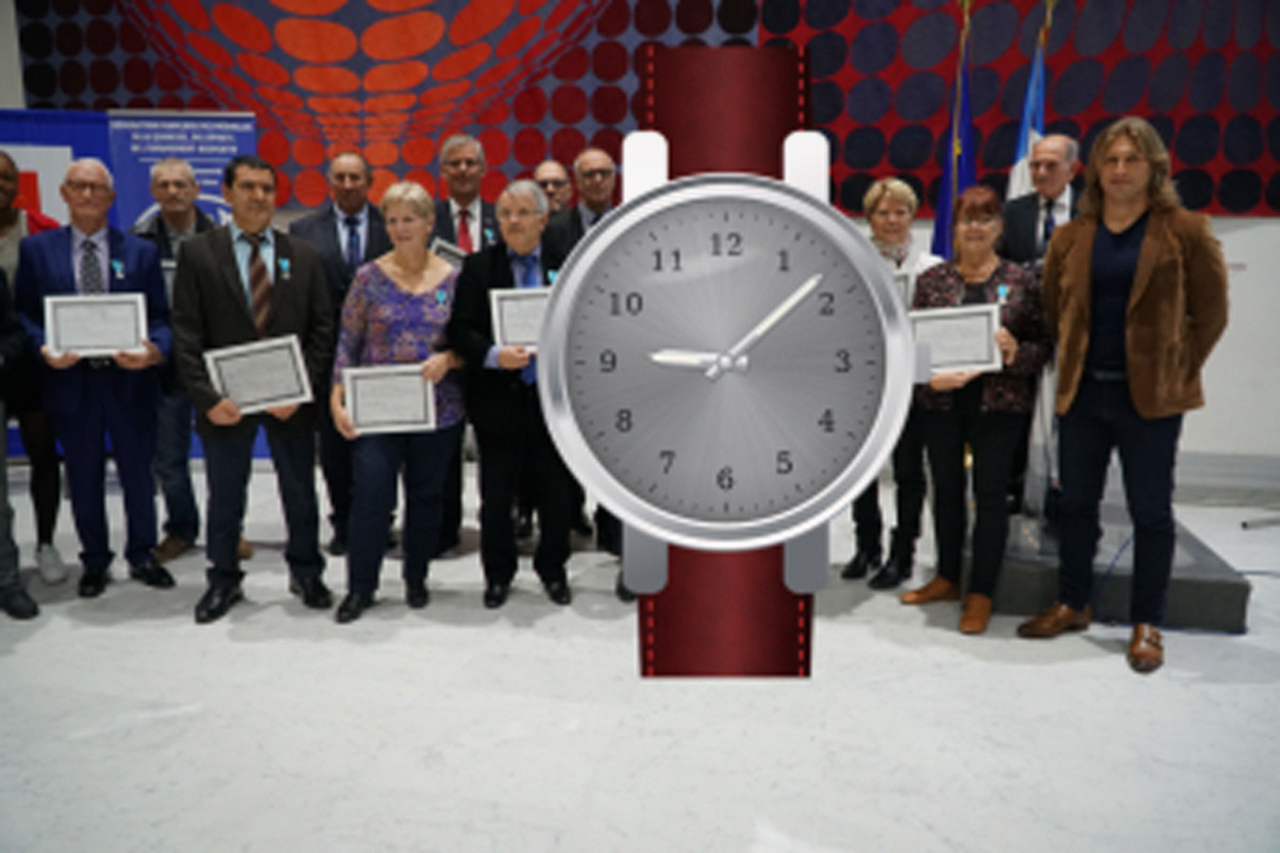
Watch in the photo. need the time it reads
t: 9:08
